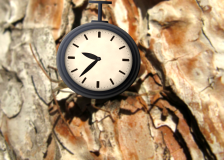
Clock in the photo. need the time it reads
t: 9:37
